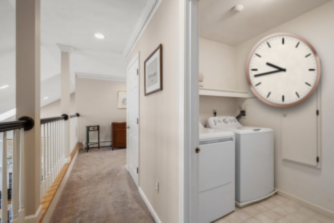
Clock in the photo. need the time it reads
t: 9:43
